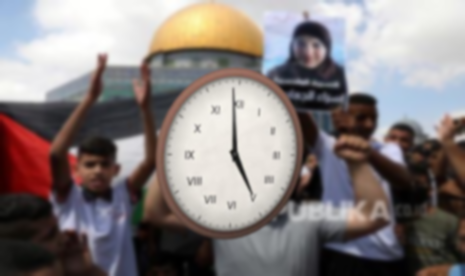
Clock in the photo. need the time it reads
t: 4:59
